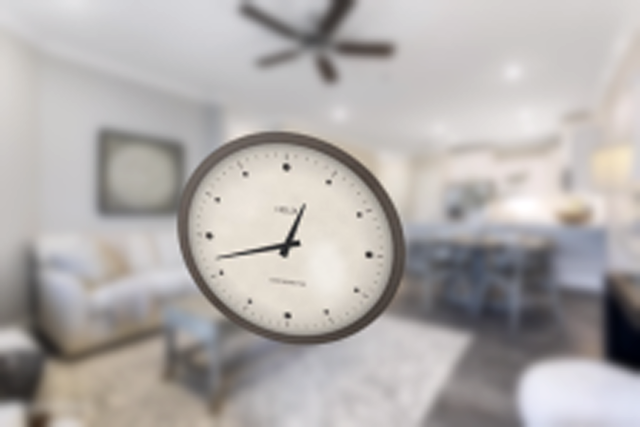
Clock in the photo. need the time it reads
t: 12:42
